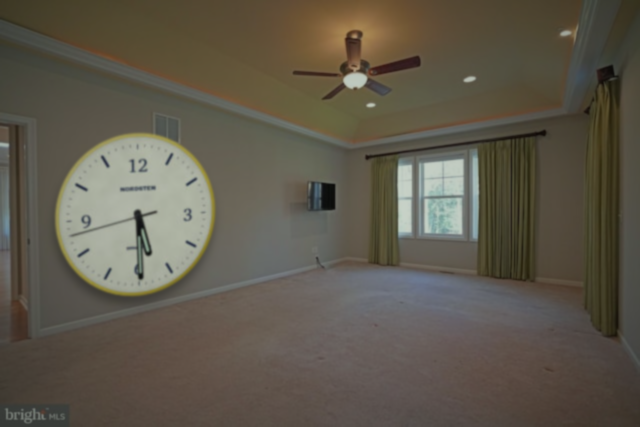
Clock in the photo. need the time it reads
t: 5:29:43
